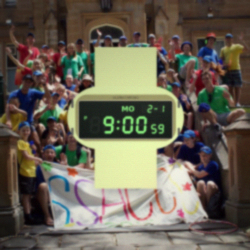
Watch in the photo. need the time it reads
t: 9:00
